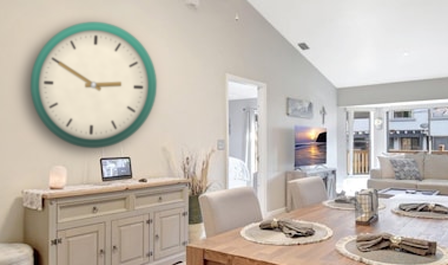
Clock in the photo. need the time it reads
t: 2:50
